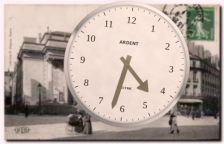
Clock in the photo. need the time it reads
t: 4:32
